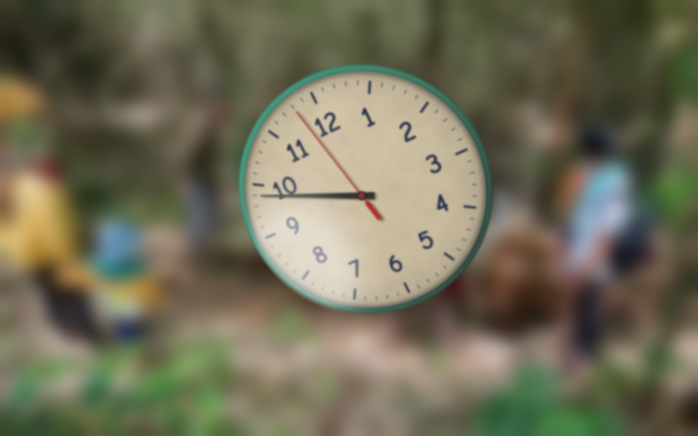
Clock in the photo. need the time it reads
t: 9:48:58
